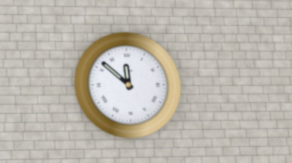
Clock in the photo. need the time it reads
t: 11:52
